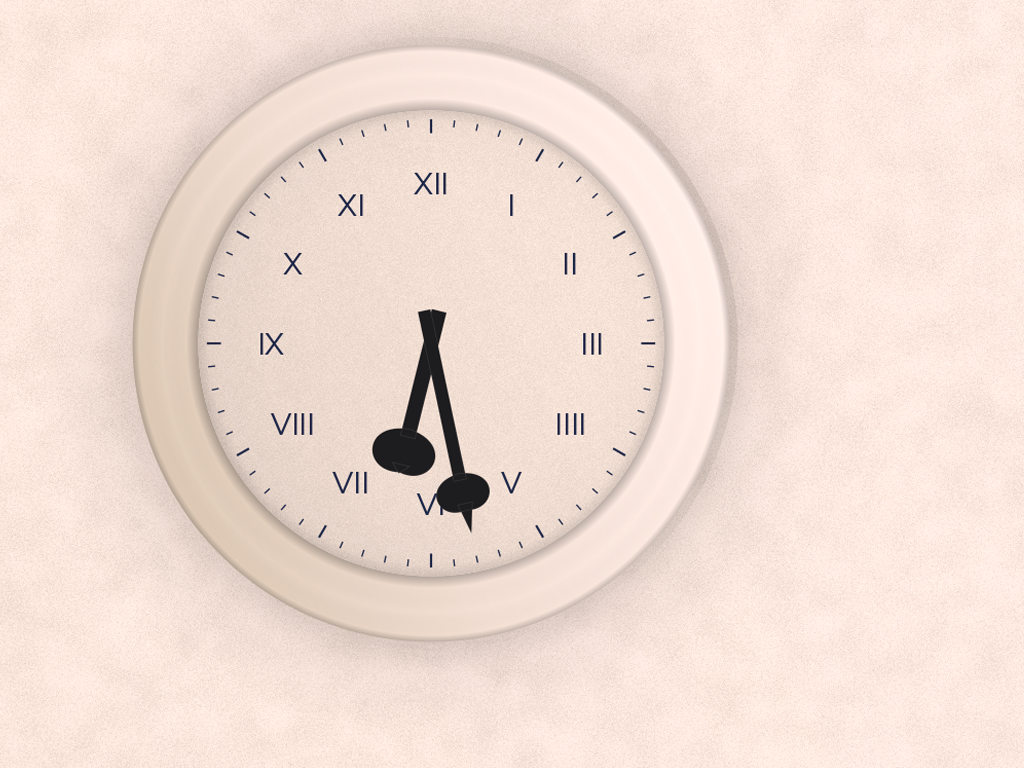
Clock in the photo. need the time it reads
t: 6:28
